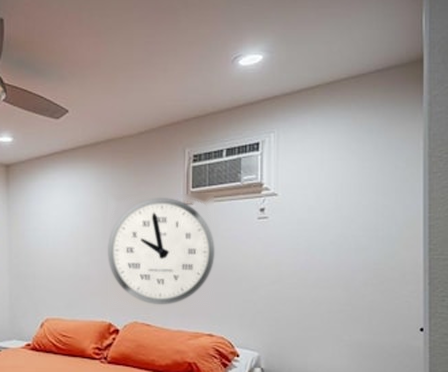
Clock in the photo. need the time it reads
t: 9:58
